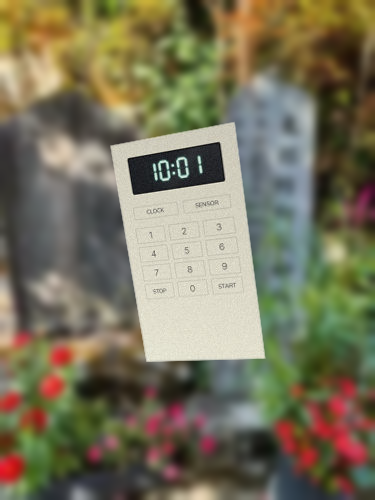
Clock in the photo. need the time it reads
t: 10:01
